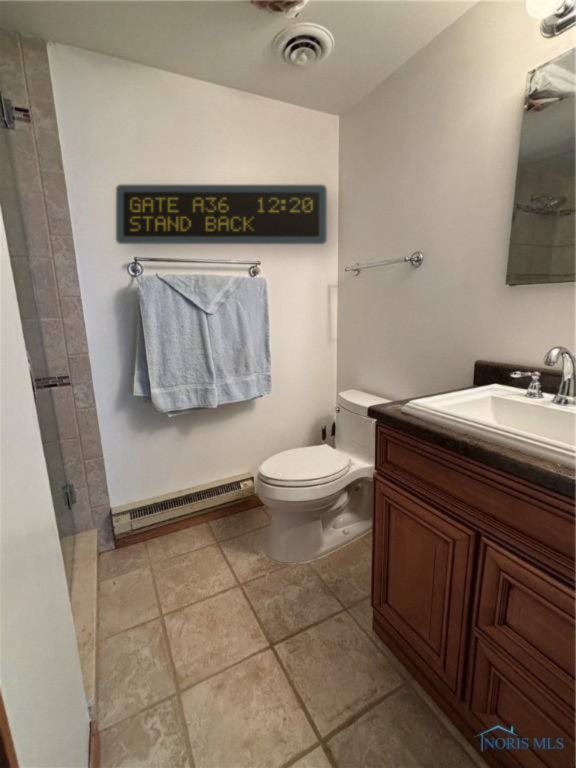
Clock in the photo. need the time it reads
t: 12:20
